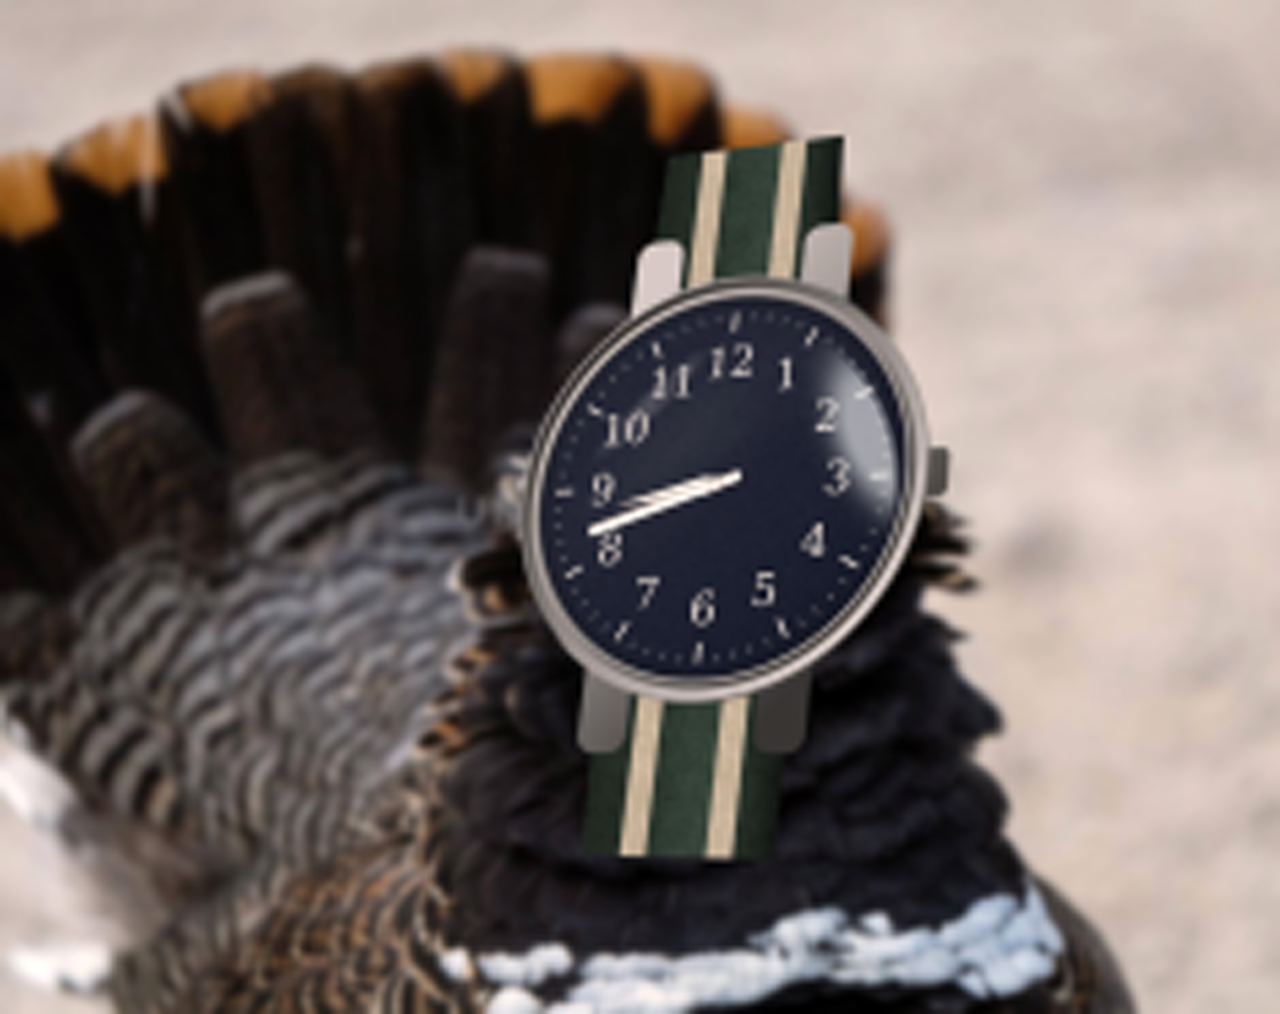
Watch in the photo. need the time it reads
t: 8:42
